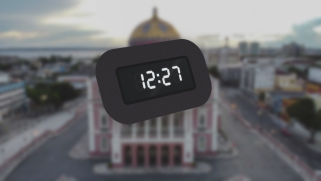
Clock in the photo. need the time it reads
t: 12:27
